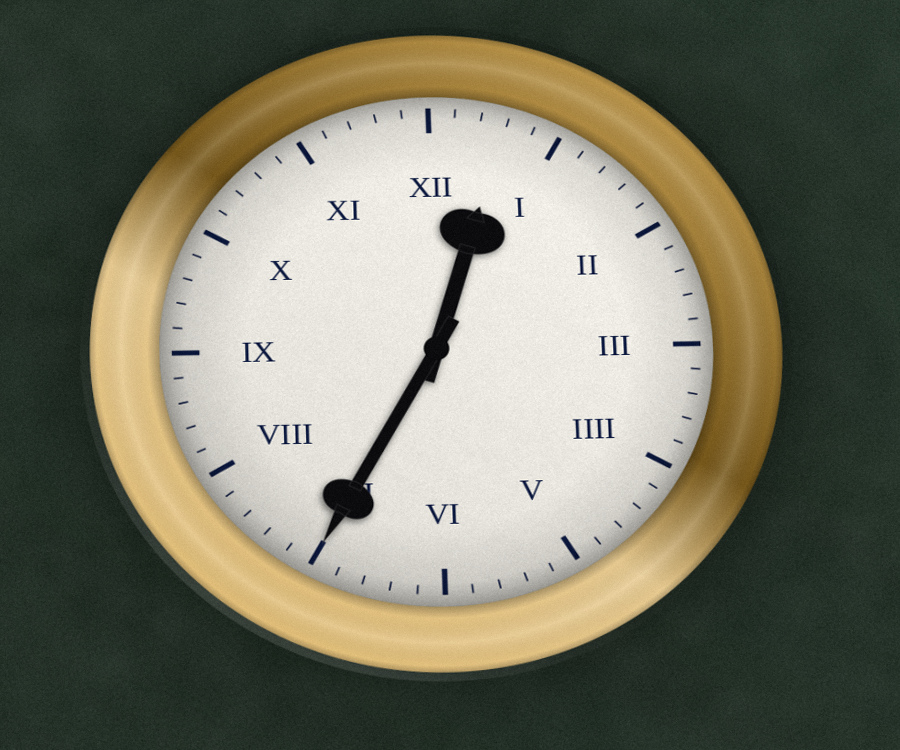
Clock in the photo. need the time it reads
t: 12:35
